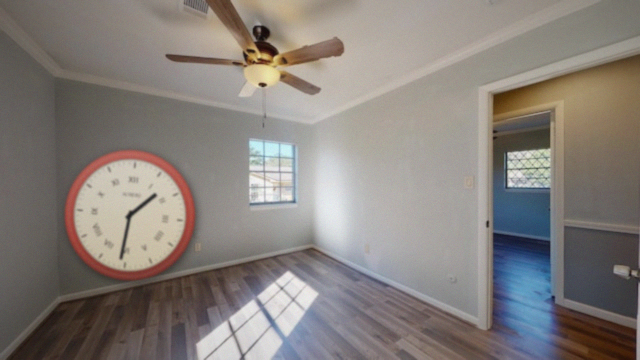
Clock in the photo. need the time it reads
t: 1:31
